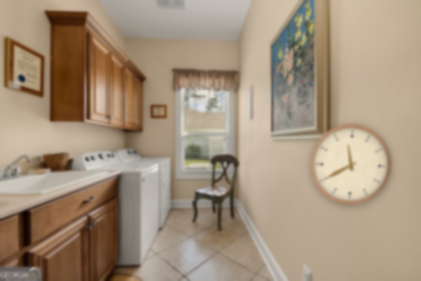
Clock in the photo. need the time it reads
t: 11:40
